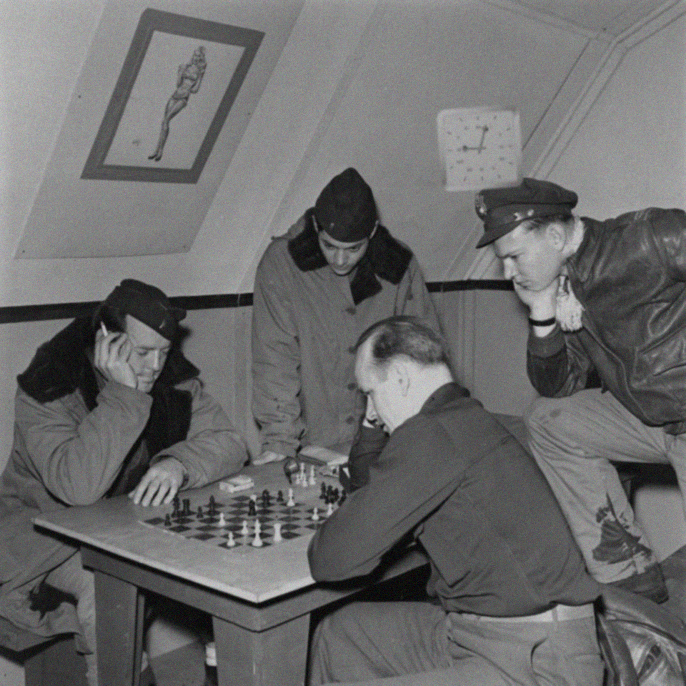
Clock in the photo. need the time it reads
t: 9:03
